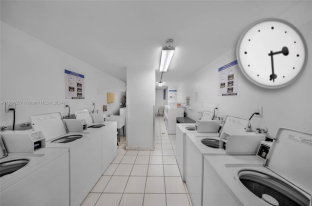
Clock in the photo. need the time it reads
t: 2:29
